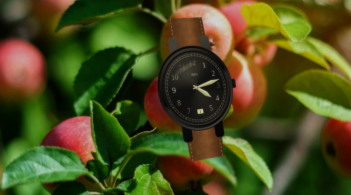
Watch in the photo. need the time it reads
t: 4:13
